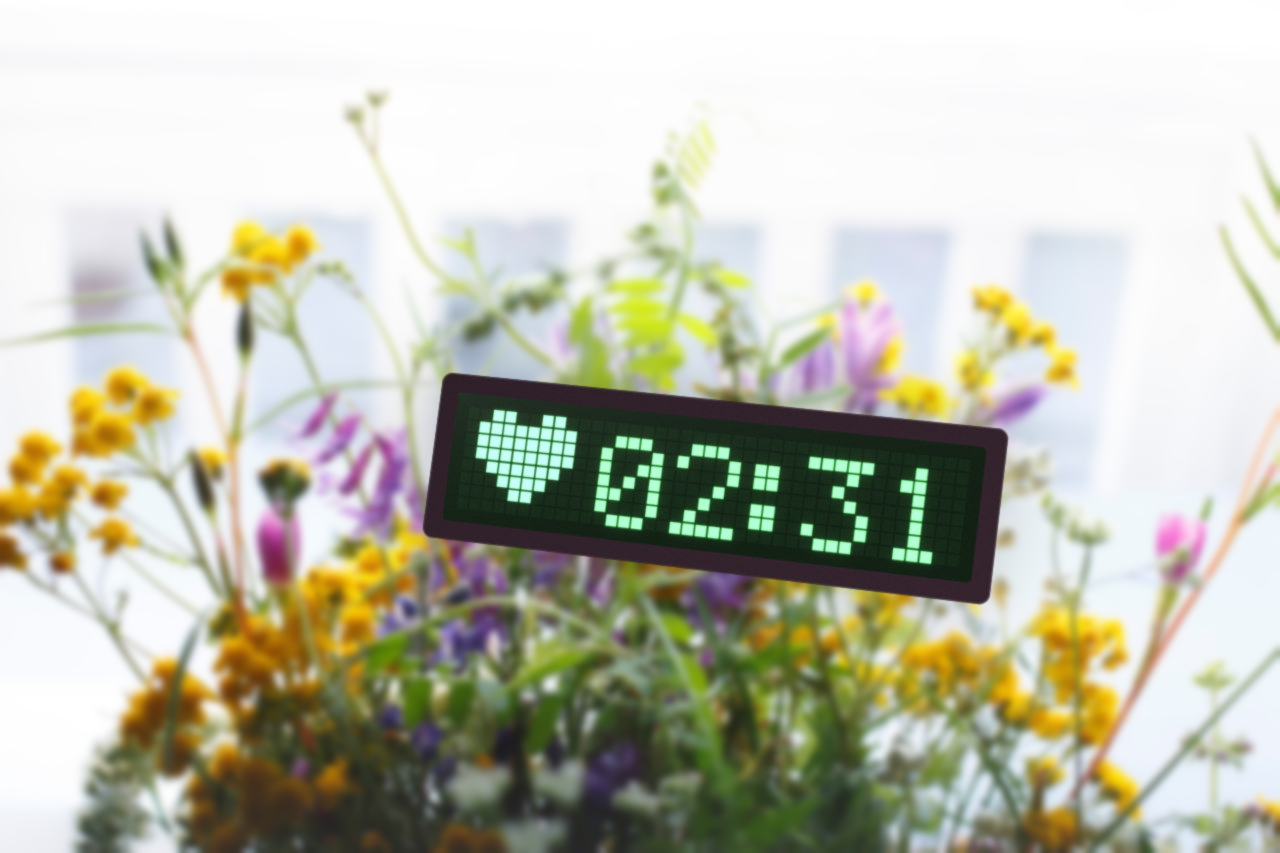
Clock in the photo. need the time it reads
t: 2:31
